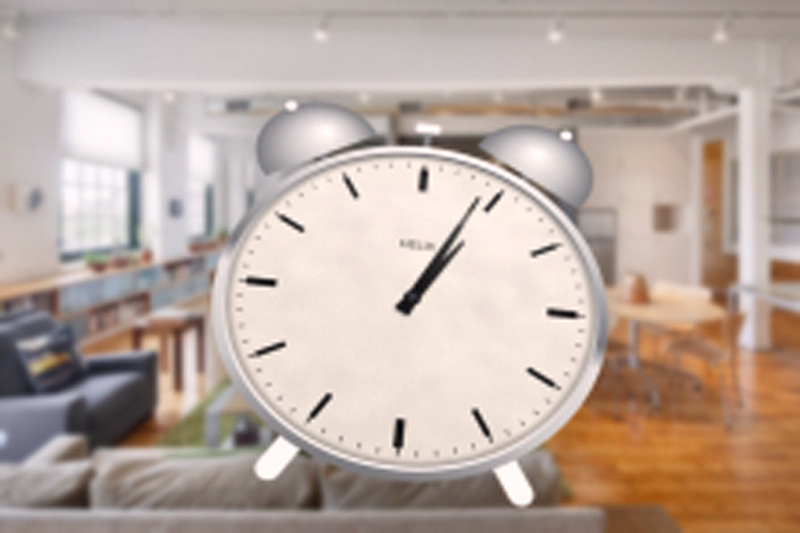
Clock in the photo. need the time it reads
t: 1:04
